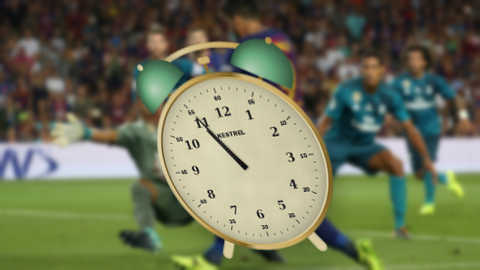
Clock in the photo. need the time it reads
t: 10:55
